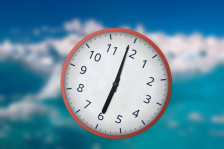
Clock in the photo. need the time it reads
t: 5:59
